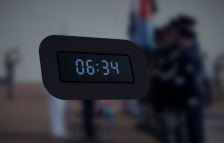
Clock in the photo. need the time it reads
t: 6:34
